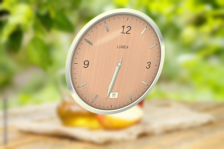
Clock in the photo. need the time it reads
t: 6:32
